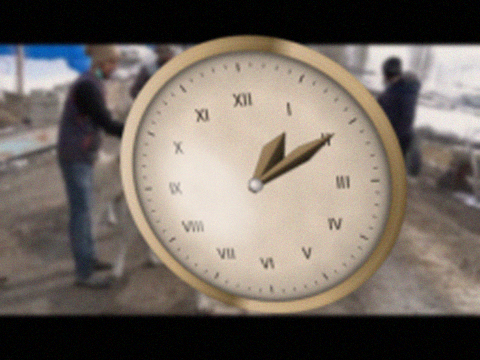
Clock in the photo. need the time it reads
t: 1:10
